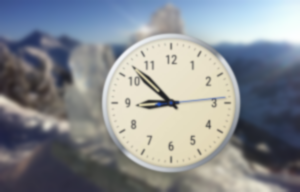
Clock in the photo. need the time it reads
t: 8:52:14
